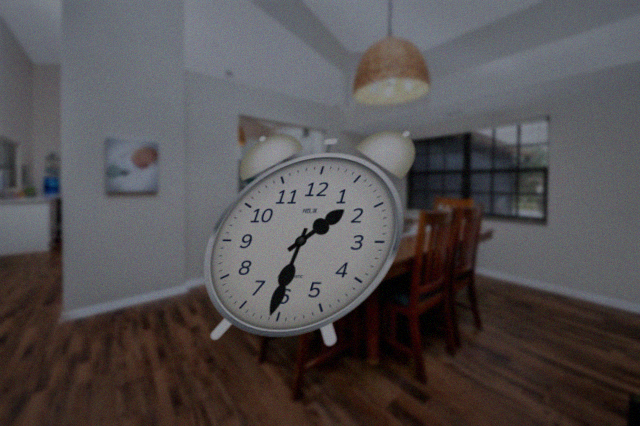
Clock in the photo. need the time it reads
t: 1:31
